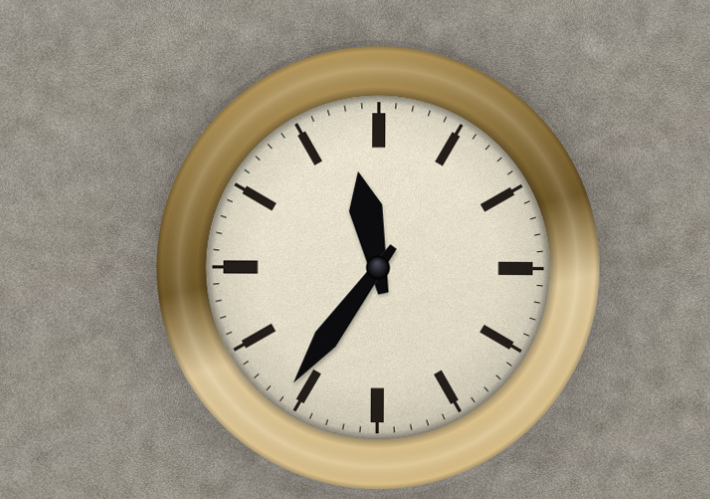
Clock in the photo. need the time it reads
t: 11:36
